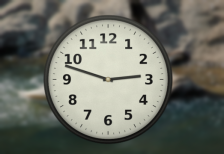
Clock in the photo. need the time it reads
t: 2:48
